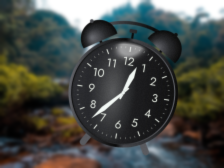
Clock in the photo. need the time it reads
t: 12:37
